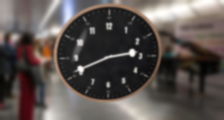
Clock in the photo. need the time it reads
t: 2:41
